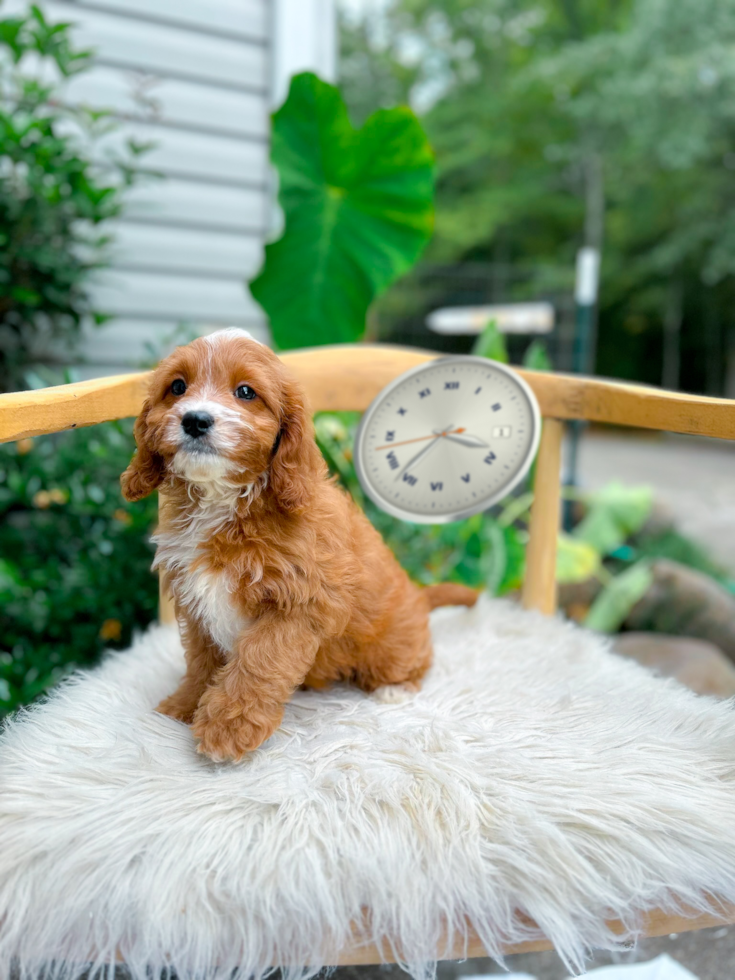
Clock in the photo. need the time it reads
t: 3:36:43
